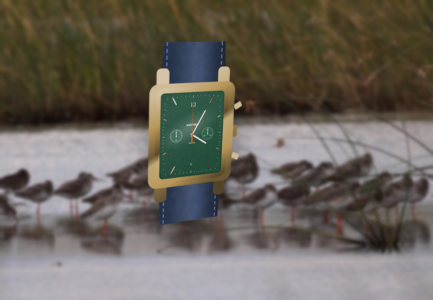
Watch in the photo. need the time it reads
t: 4:05
